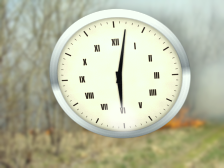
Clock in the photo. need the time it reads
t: 6:02
